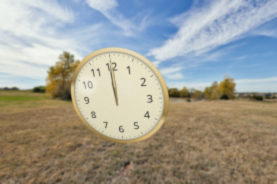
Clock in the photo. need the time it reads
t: 12:00
